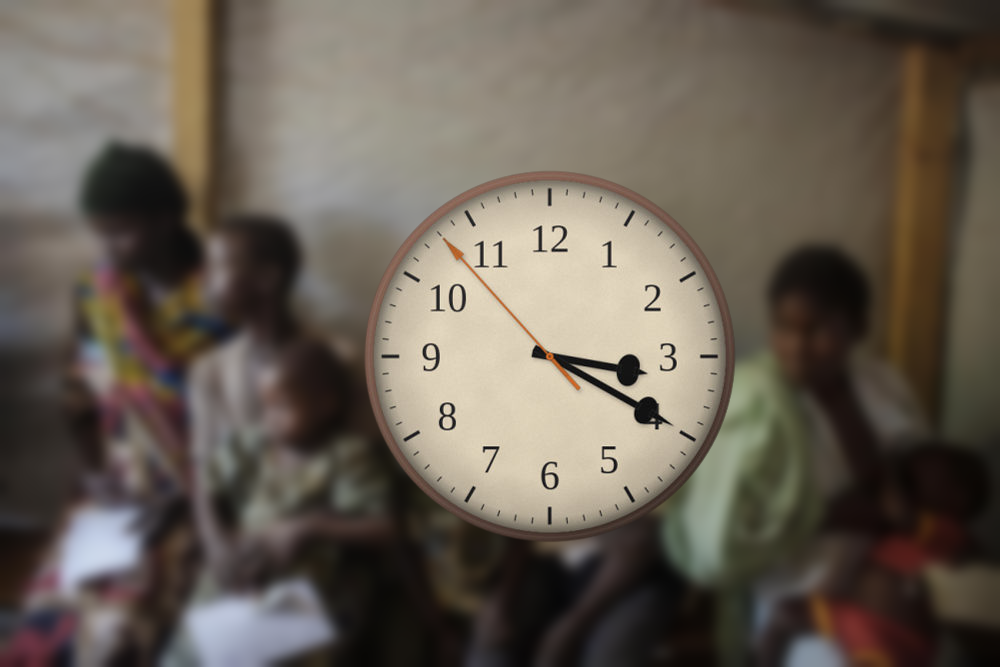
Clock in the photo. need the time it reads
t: 3:19:53
